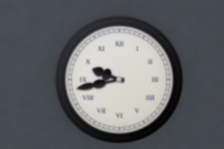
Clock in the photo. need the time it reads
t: 9:43
